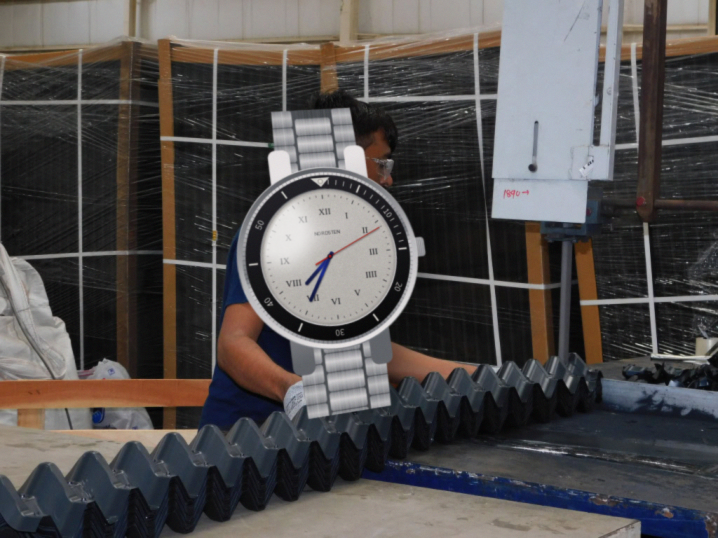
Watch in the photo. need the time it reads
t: 7:35:11
